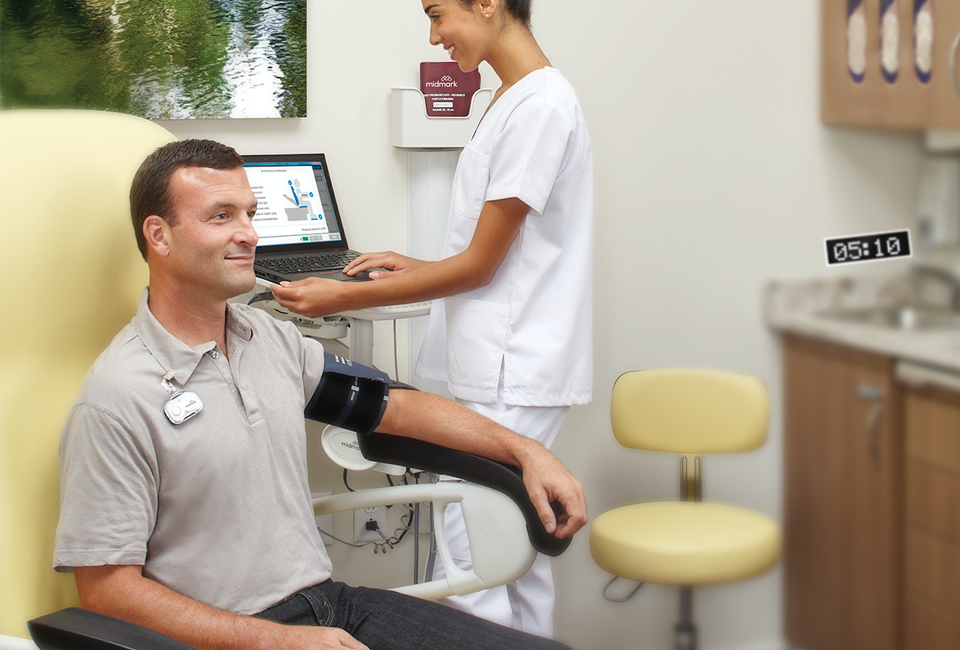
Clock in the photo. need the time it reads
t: 5:10
